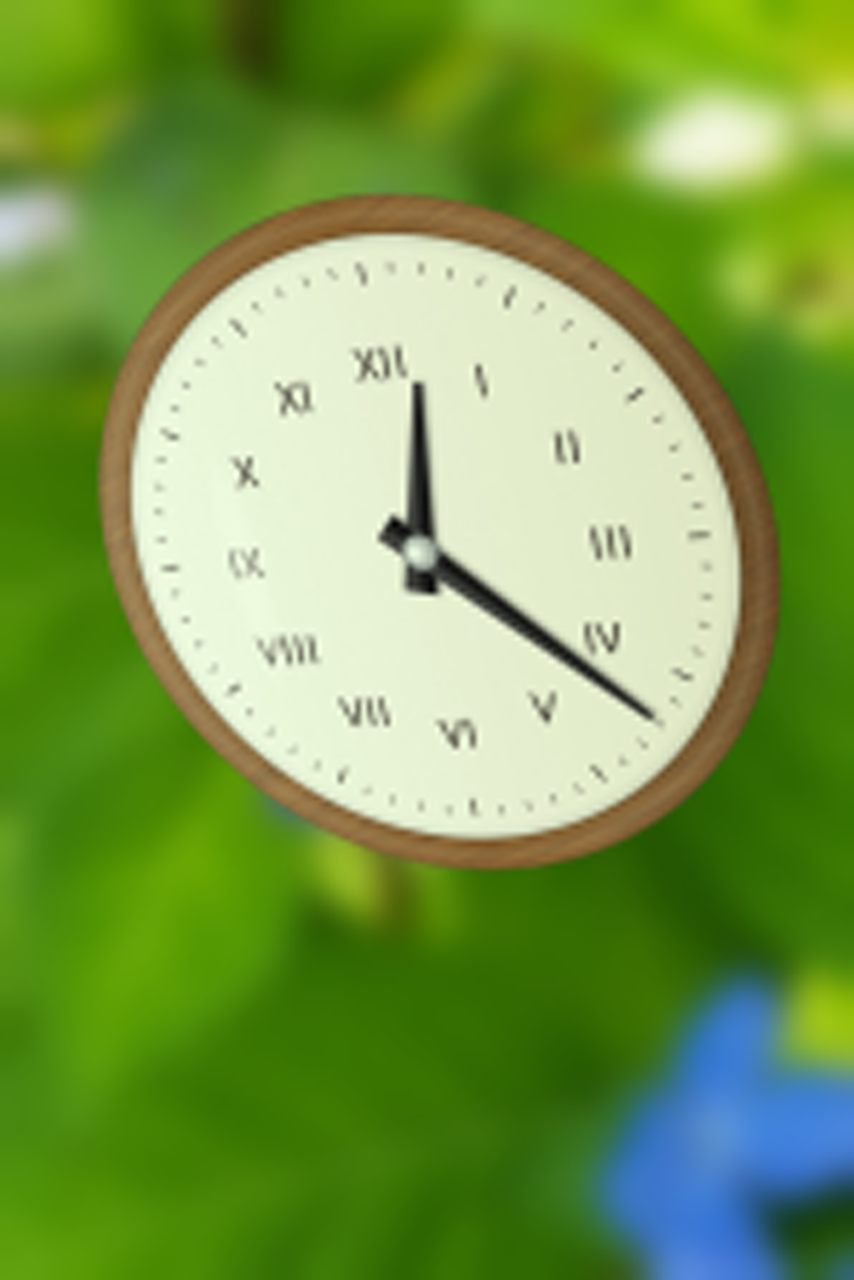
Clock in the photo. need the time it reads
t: 12:22
